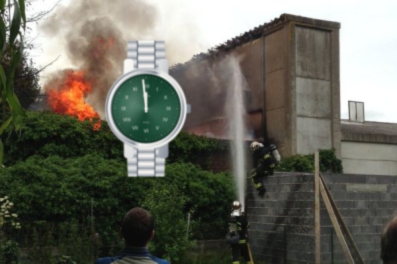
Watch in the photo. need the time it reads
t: 11:59
